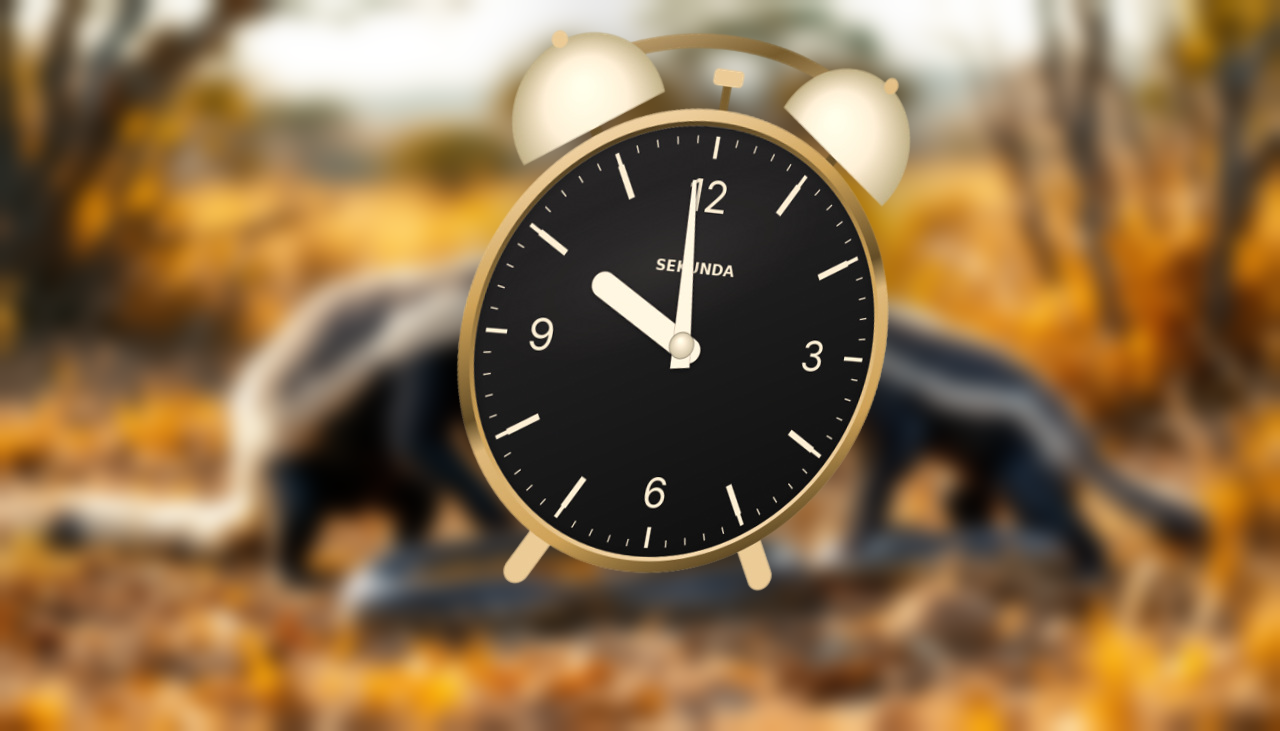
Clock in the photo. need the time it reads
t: 9:59
